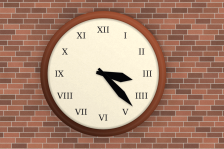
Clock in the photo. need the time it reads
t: 3:23
